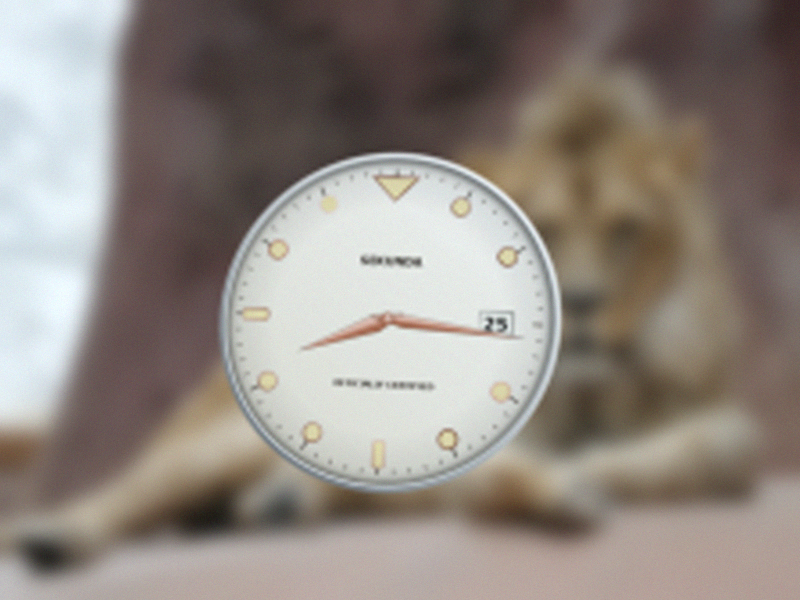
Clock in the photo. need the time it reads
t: 8:16
